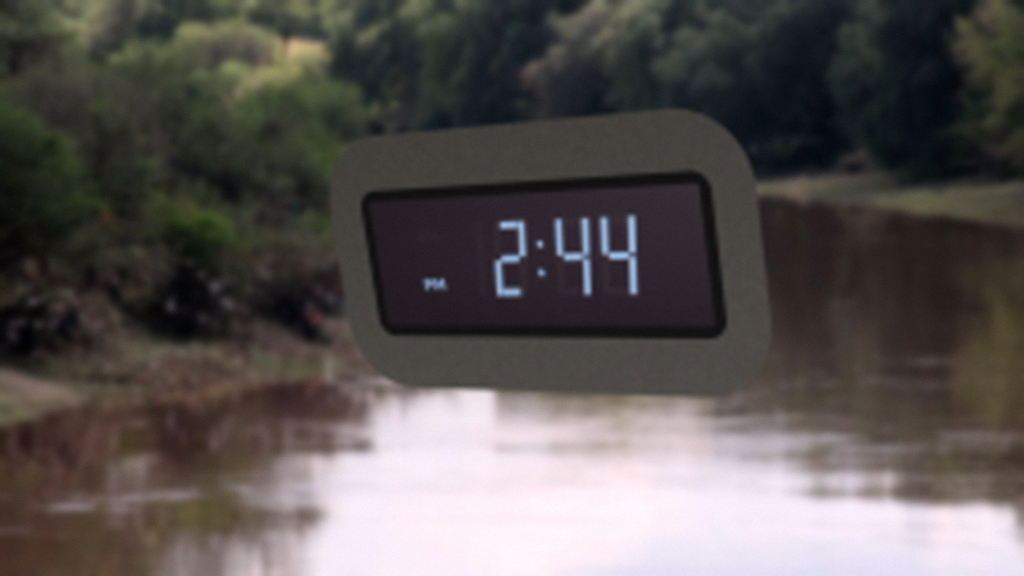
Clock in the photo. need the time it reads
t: 2:44
